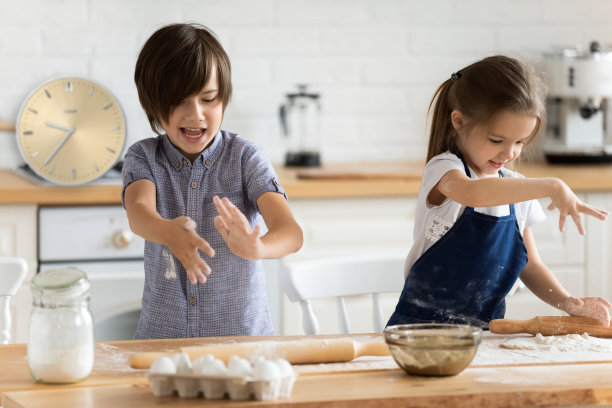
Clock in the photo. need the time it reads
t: 9:37
